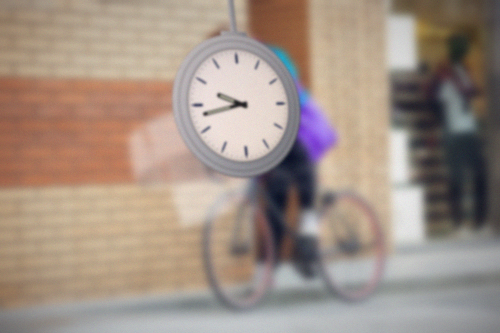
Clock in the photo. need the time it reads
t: 9:43
